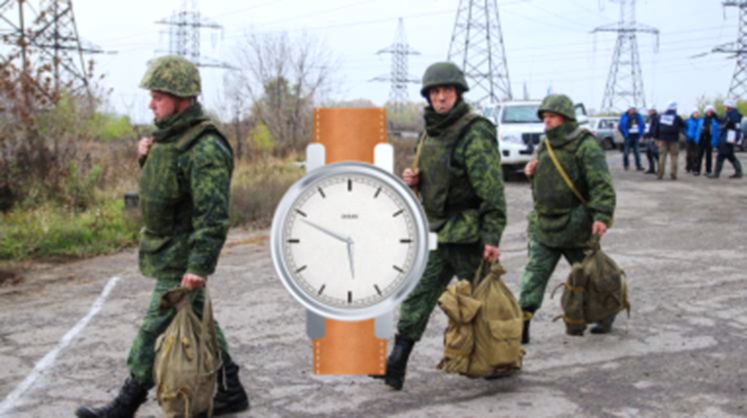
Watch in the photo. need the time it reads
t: 5:49
